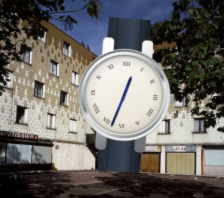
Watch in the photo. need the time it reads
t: 12:33
